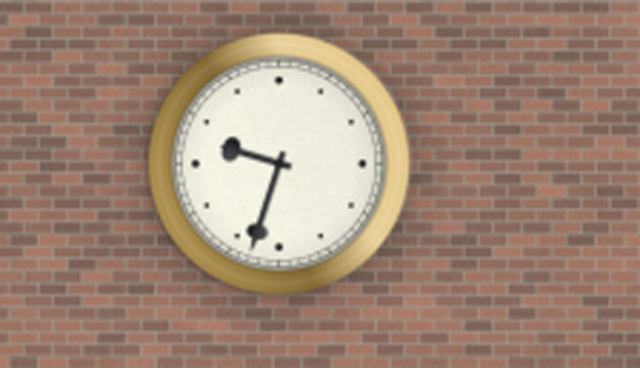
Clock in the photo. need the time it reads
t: 9:33
